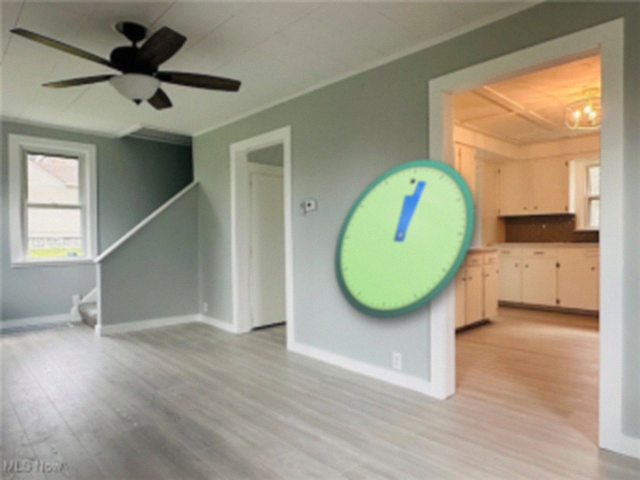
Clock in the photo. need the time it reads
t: 12:02
